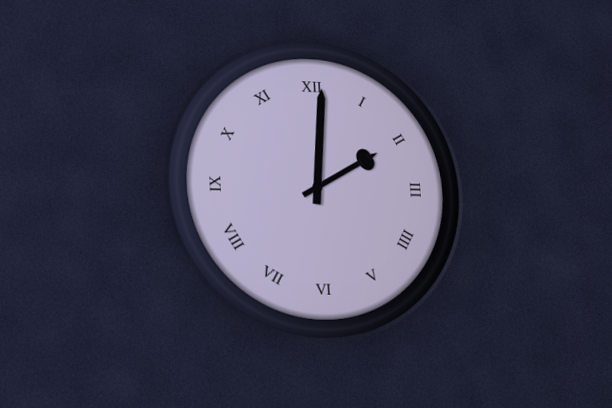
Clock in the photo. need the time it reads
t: 2:01
